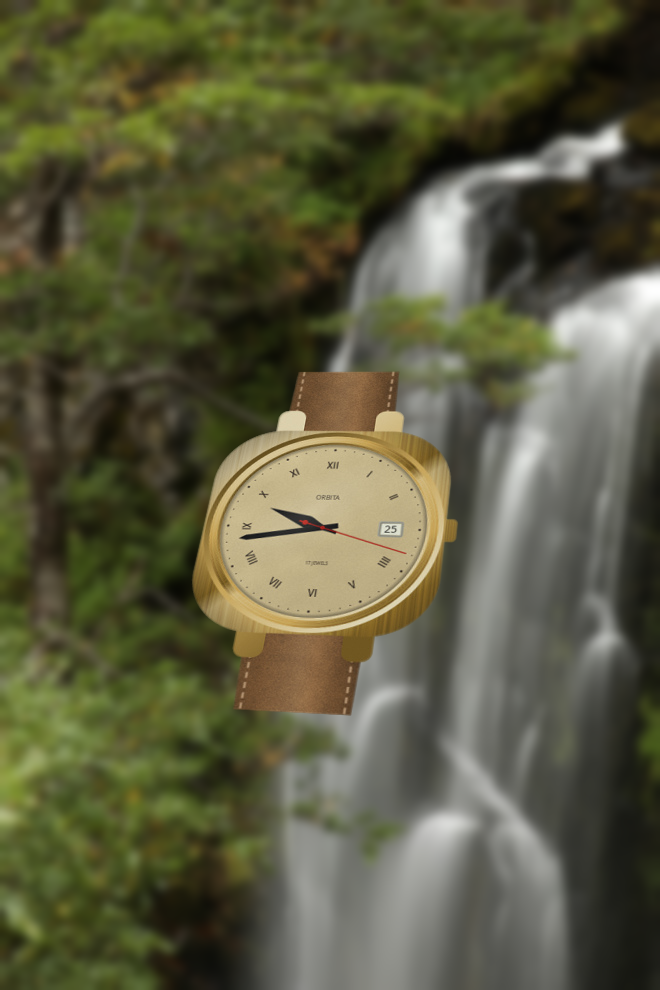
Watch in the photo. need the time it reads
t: 9:43:18
